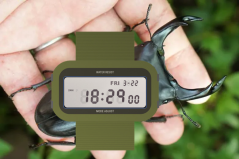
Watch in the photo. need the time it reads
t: 18:29:00
